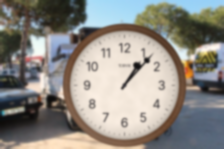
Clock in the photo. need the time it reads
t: 1:07
